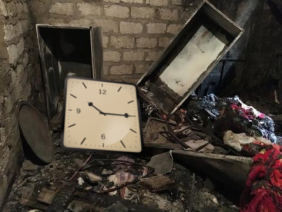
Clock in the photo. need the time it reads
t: 10:15
